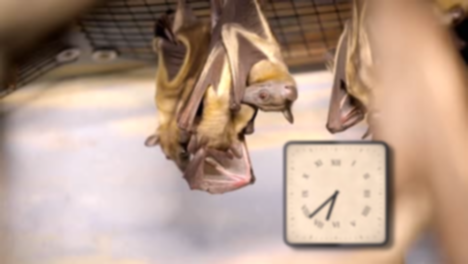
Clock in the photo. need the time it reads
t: 6:38
